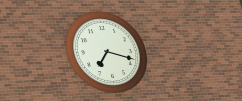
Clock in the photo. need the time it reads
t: 7:18
